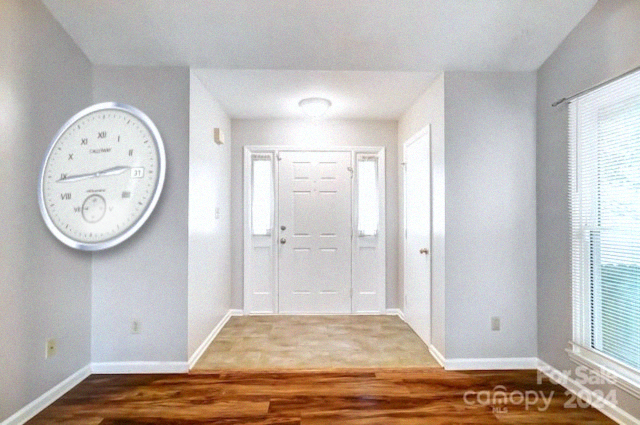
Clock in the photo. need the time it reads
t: 2:44
